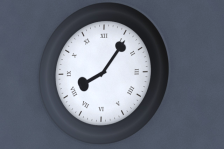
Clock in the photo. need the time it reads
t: 8:06
